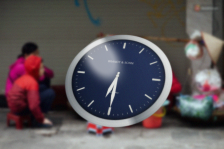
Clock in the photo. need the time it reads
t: 6:30
